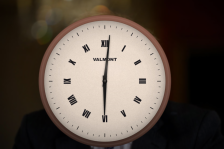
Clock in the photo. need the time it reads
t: 6:01
